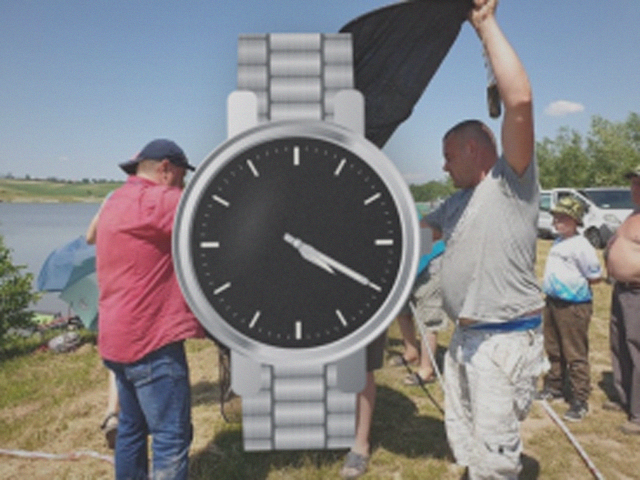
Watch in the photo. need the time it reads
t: 4:20
